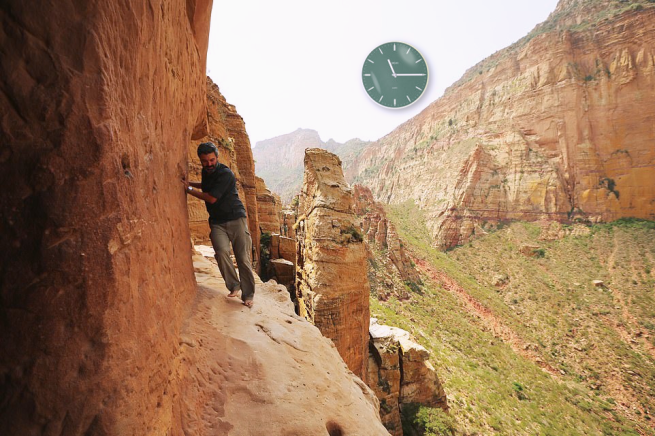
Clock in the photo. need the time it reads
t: 11:15
